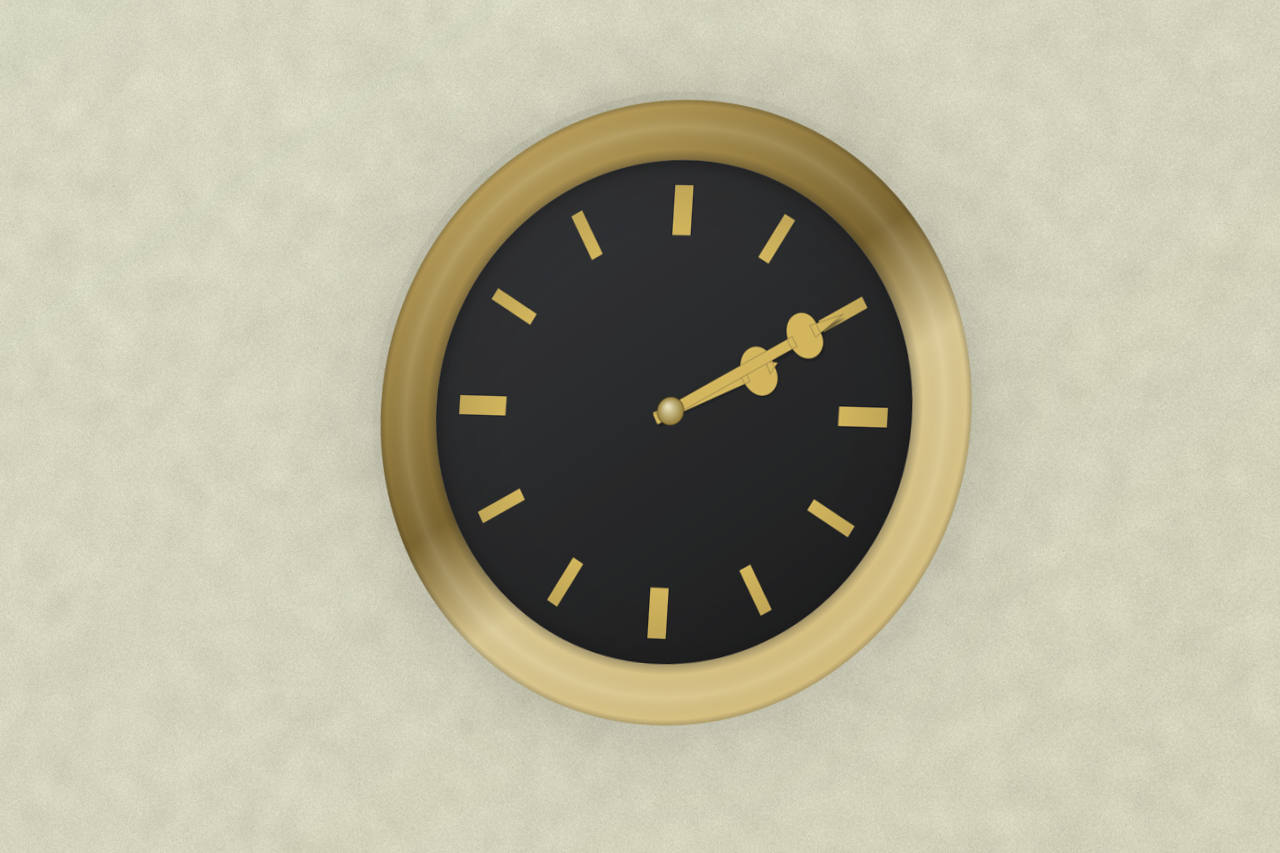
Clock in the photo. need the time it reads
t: 2:10
